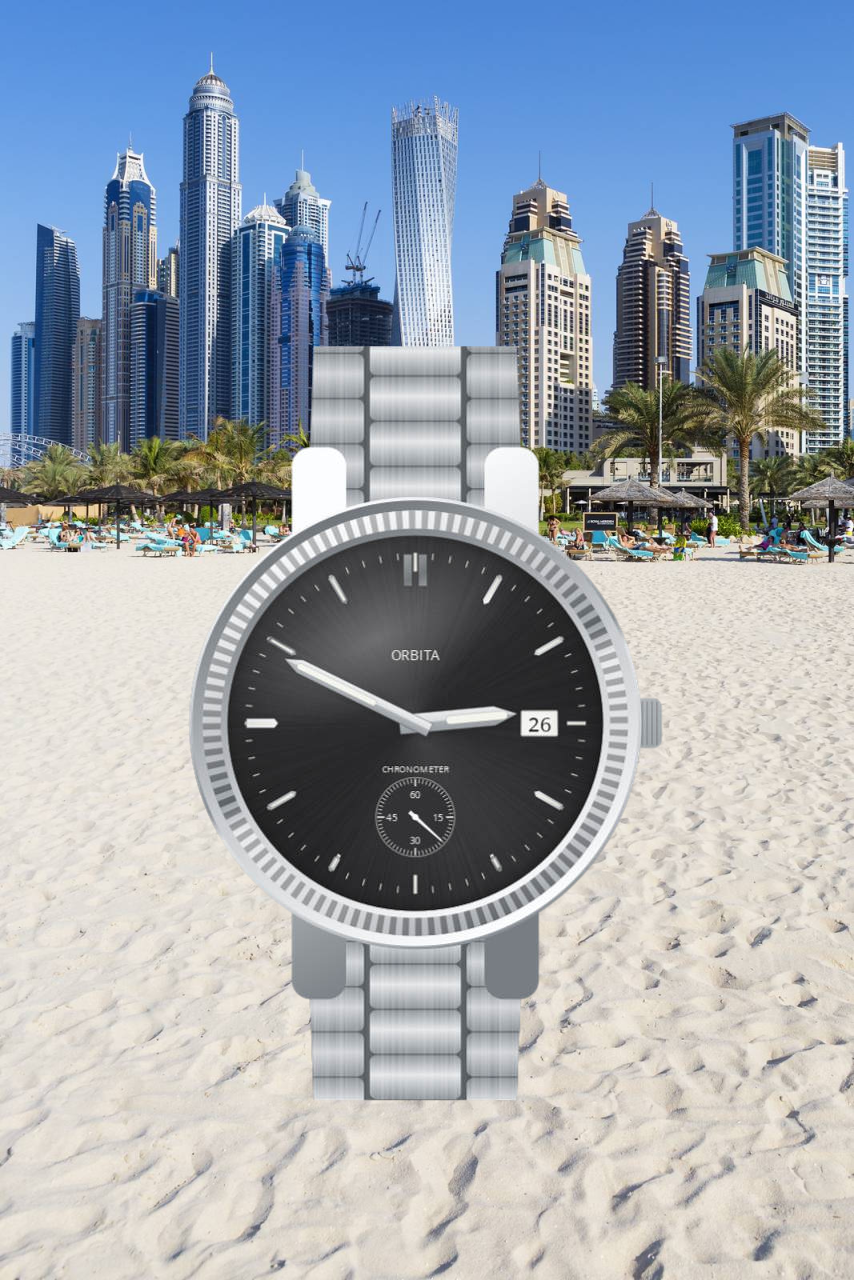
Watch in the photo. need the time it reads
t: 2:49:22
